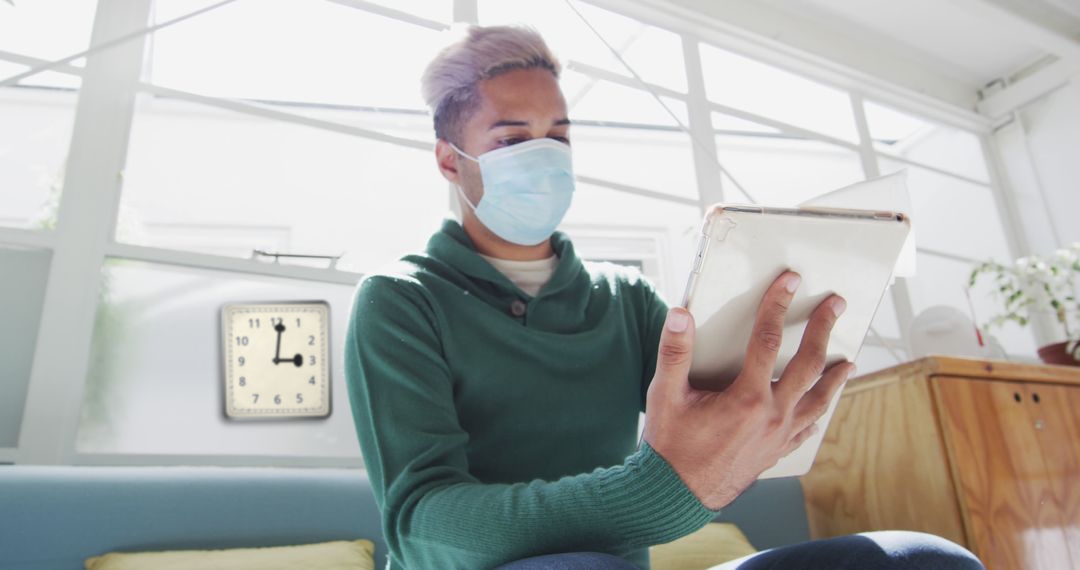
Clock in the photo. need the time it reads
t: 3:01
